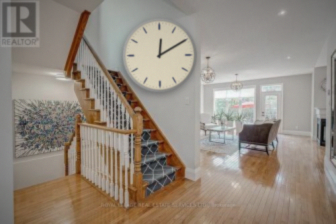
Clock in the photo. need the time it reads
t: 12:10
